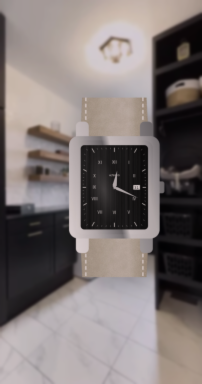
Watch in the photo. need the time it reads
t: 12:19
